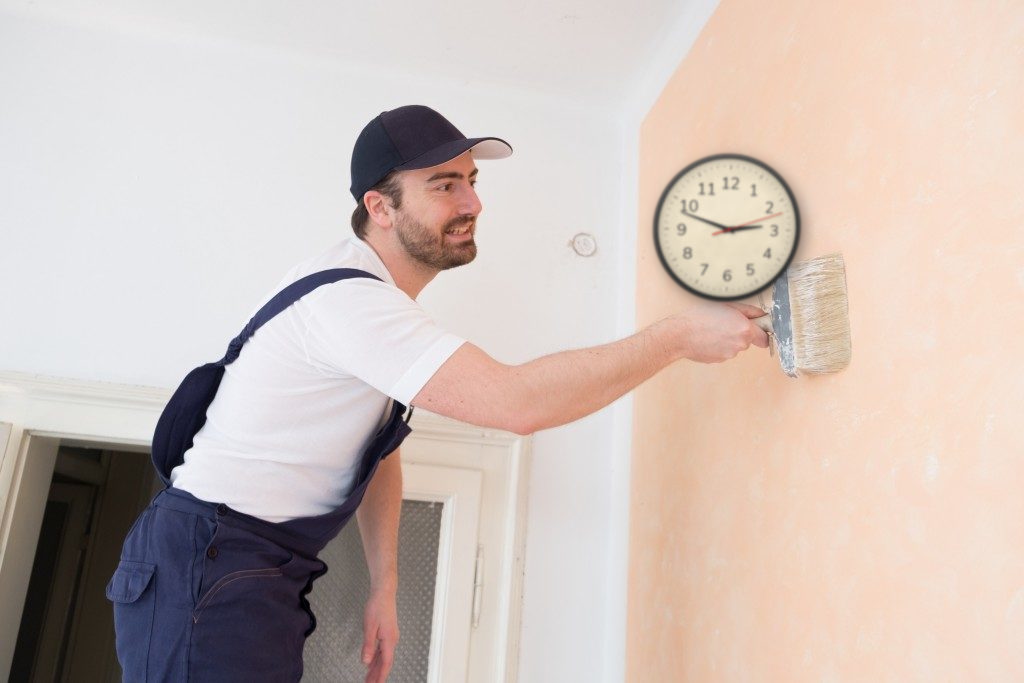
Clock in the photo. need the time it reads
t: 2:48:12
